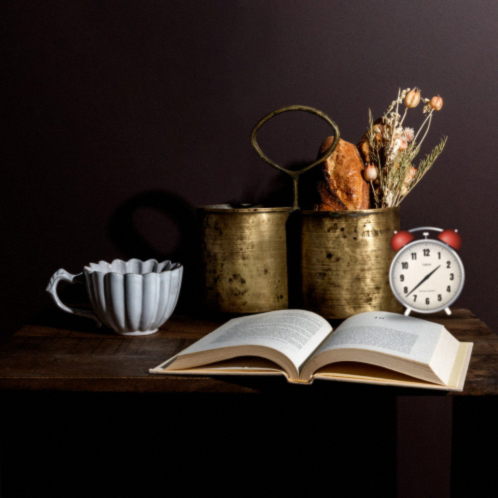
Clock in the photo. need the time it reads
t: 1:38
